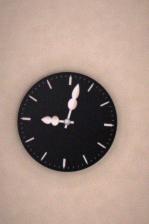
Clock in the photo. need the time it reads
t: 9:02
